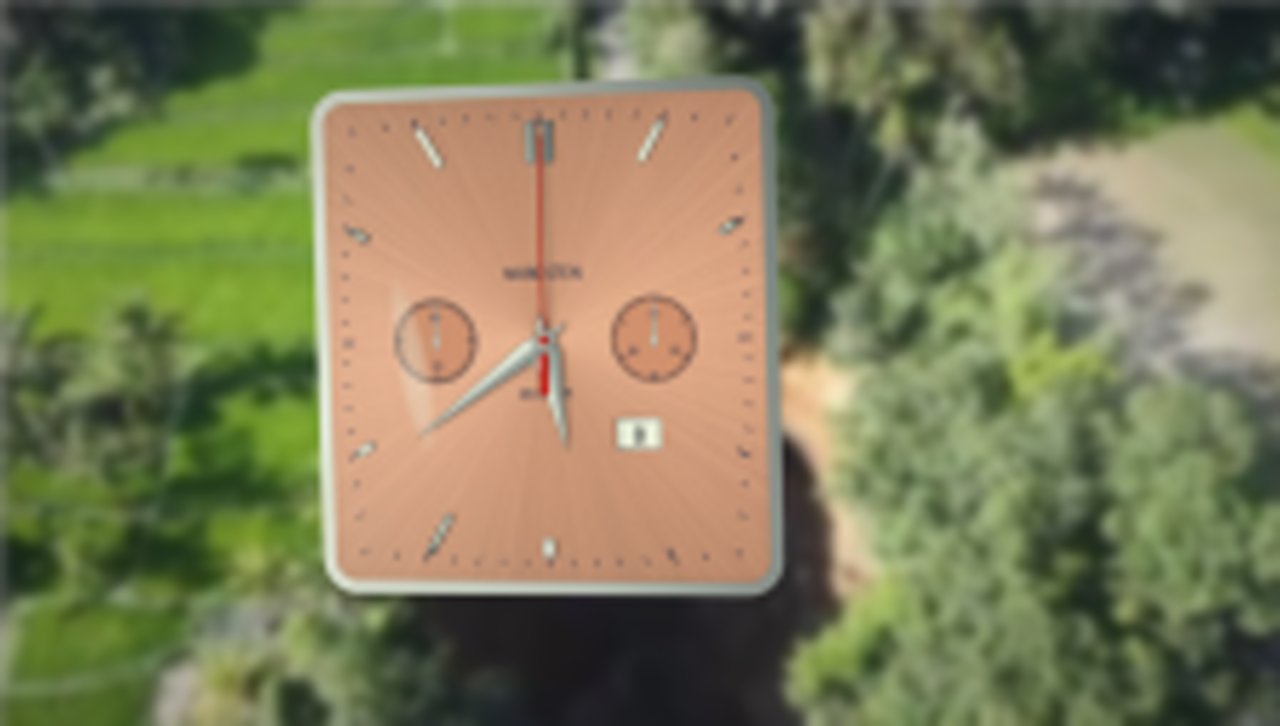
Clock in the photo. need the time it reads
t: 5:39
